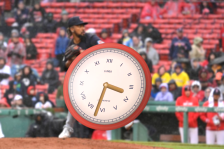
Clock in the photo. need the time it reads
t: 3:32
